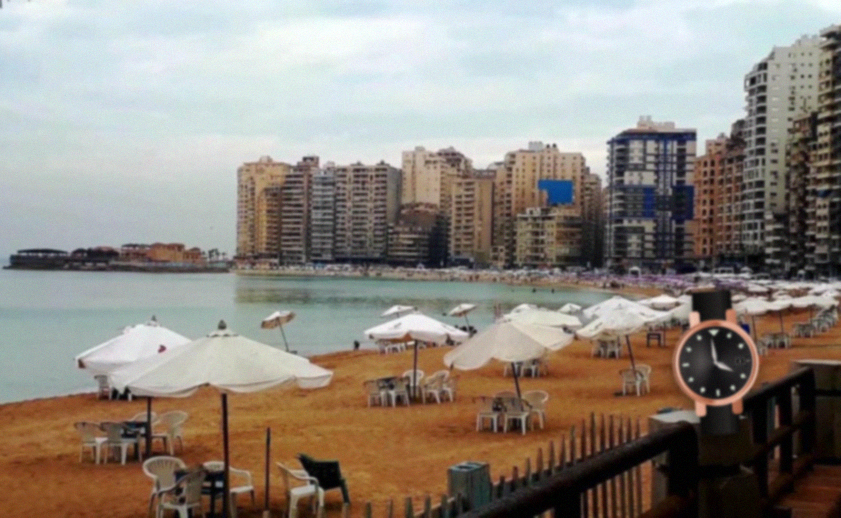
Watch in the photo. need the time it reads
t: 3:59
